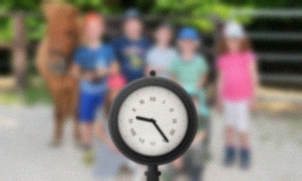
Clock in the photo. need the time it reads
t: 9:24
